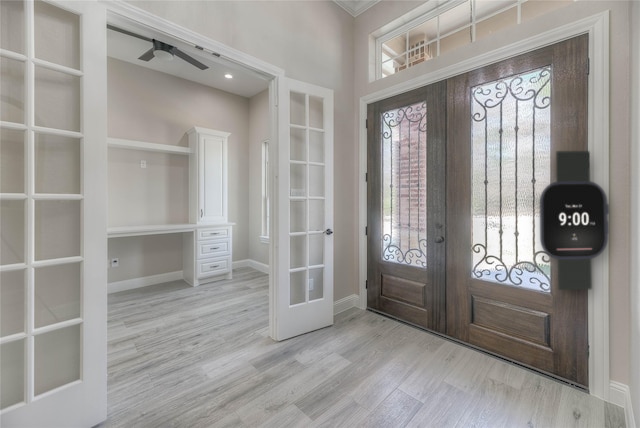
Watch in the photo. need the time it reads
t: 9:00
